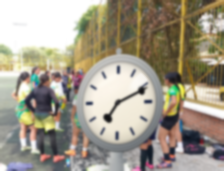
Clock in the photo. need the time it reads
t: 7:11
